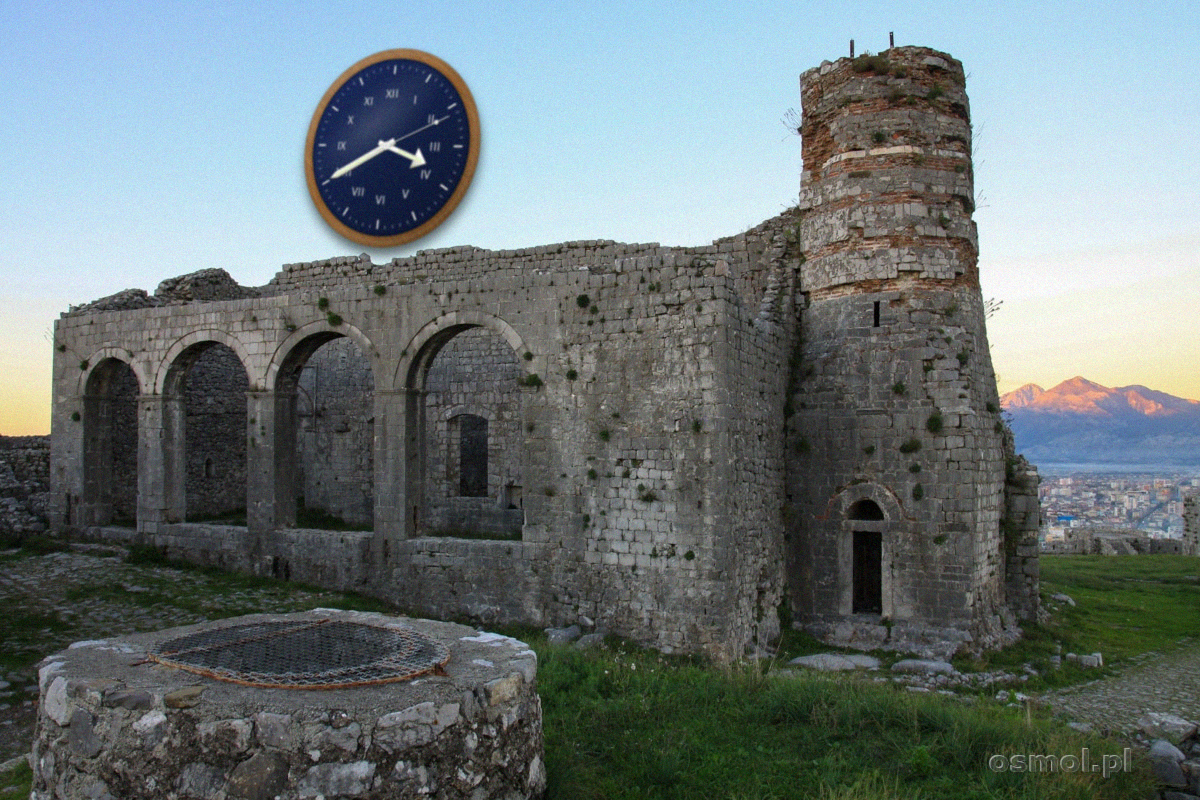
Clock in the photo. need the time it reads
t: 3:40:11
